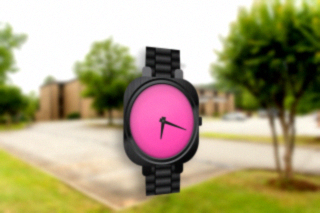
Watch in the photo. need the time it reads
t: 6:18
